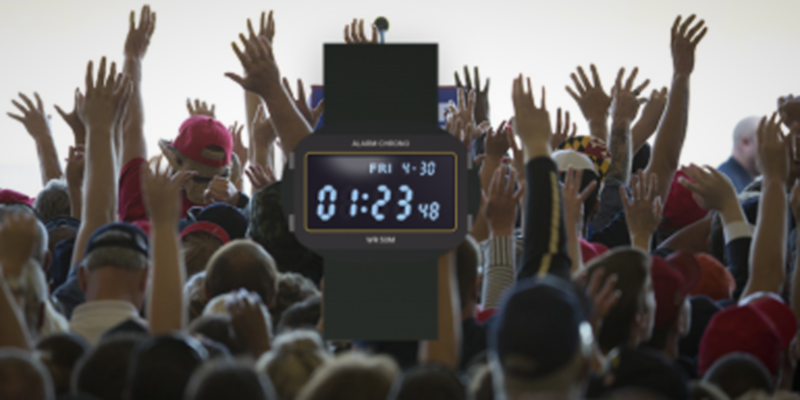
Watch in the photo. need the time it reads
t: 1:23:48
